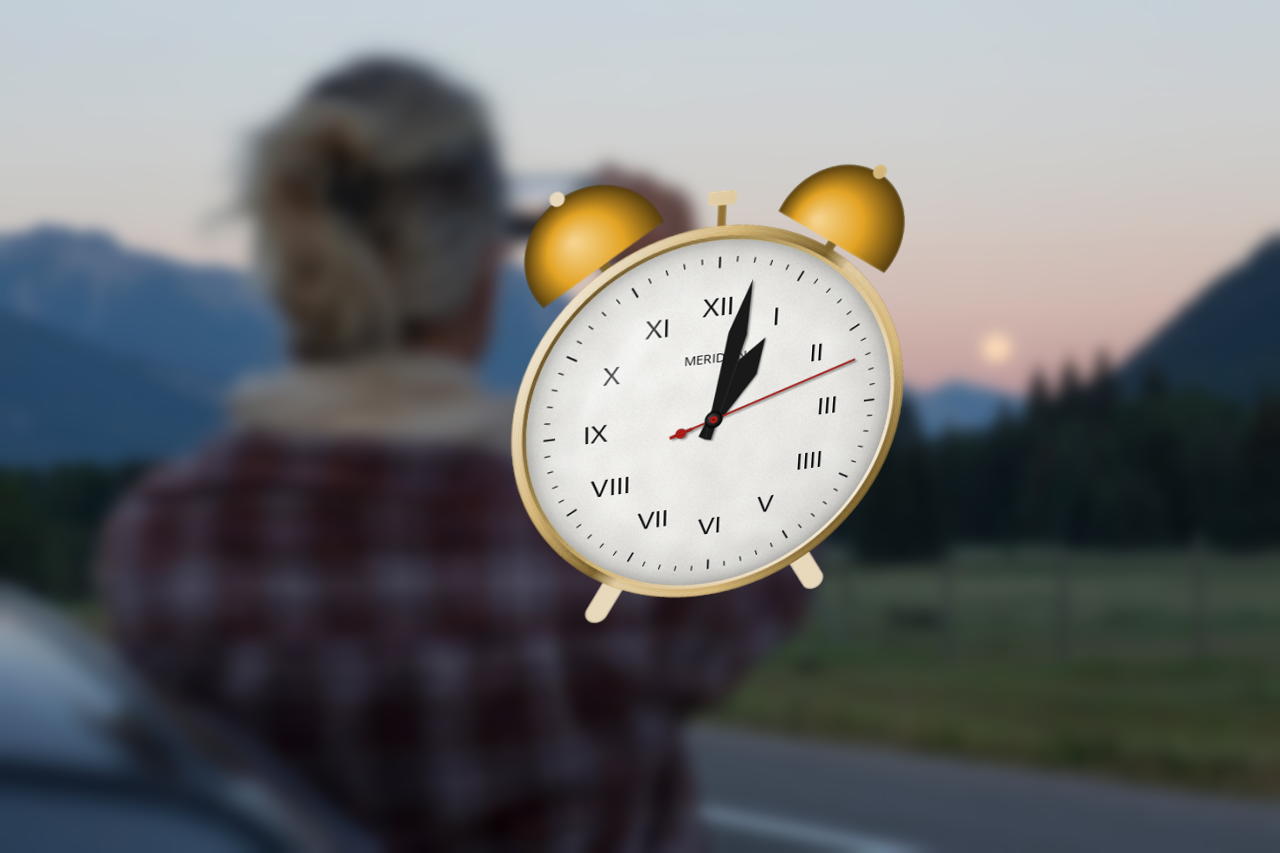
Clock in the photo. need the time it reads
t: 1:02:12
